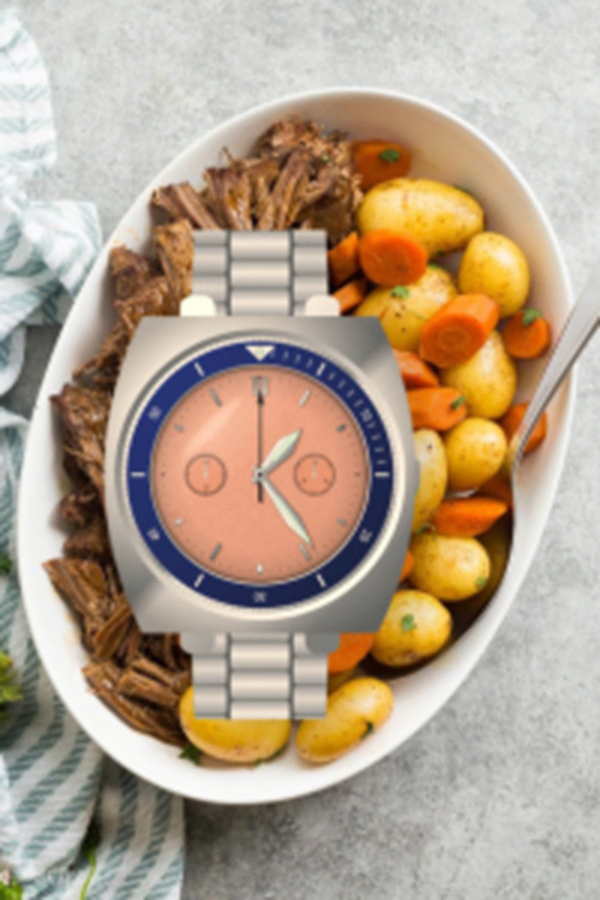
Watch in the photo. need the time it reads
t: 1:24
